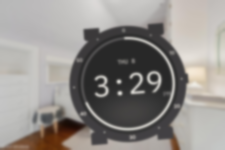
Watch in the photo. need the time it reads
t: 3:29
